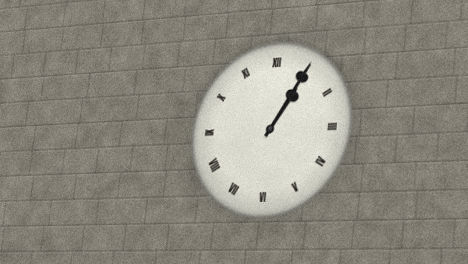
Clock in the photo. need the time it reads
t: 1:05
